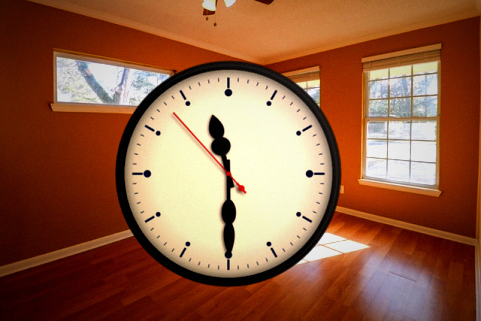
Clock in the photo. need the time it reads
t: 11:29:53
